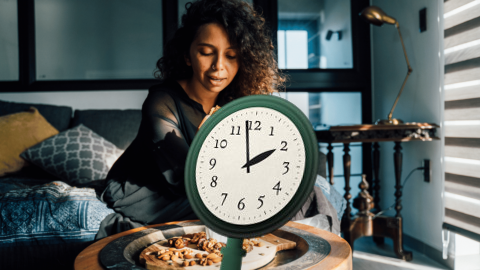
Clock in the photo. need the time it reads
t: 1:58
